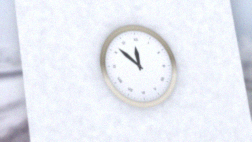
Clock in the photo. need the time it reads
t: 11:52
